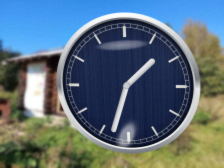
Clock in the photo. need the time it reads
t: 1:33
